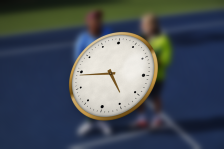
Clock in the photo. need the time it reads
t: 4:44
